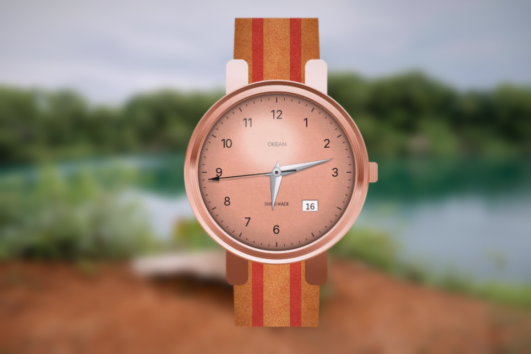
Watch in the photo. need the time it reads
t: 6:12:44
